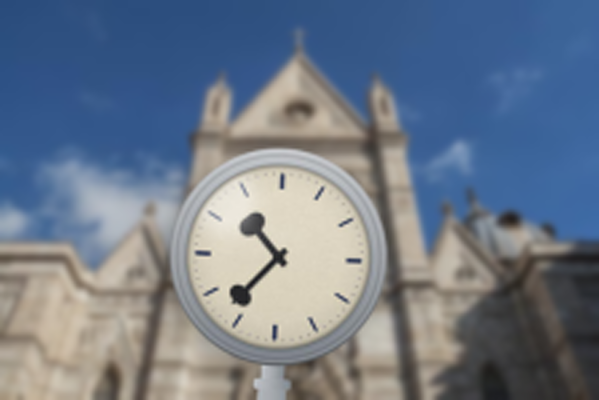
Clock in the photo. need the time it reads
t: 10:37
